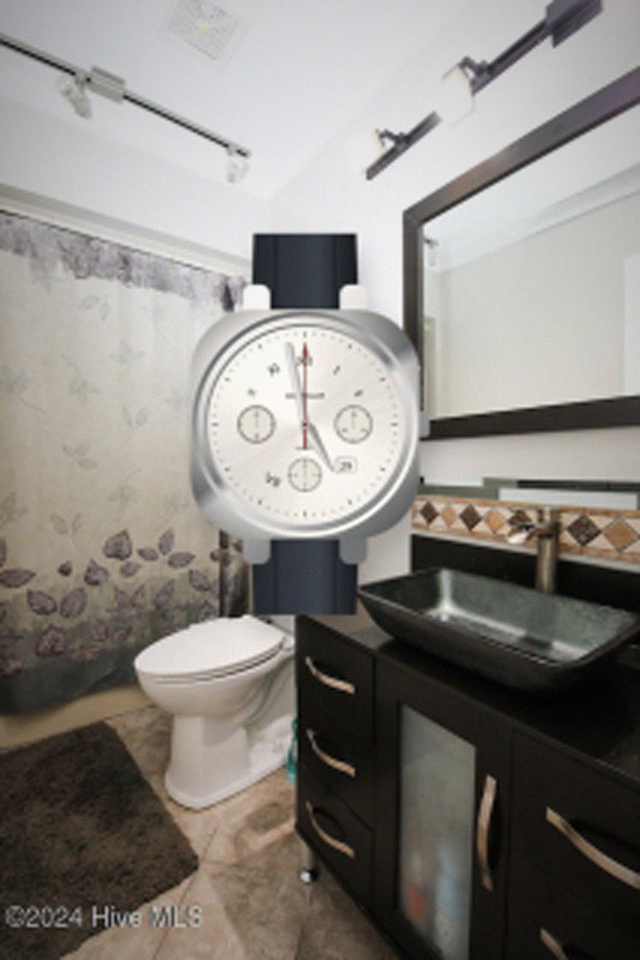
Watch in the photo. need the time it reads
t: 4:58
